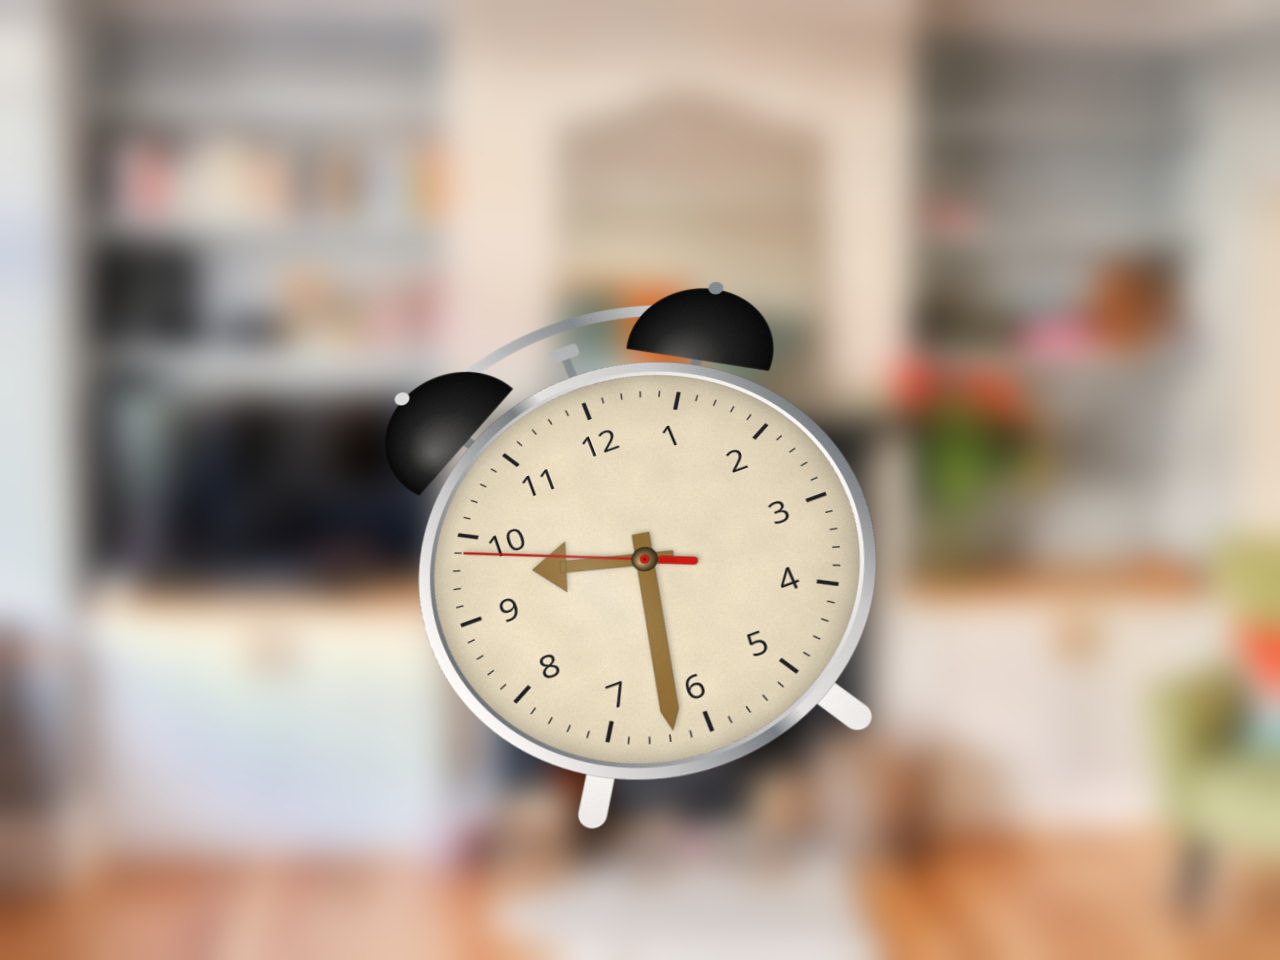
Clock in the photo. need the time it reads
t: 9:31:49
